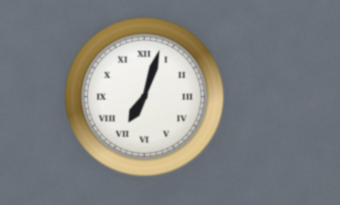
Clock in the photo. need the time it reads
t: 7:03
